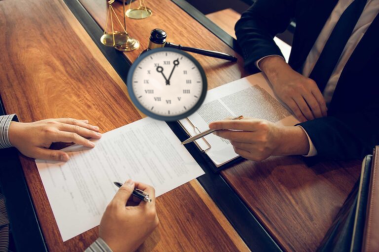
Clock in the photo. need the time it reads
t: 11:04
